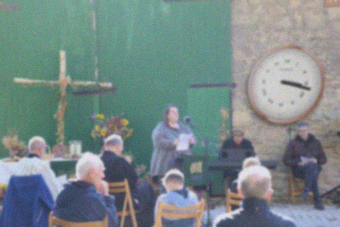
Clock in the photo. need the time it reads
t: 3:17
